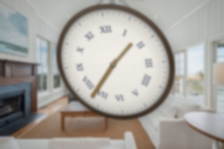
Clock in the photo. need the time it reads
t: 1:37
